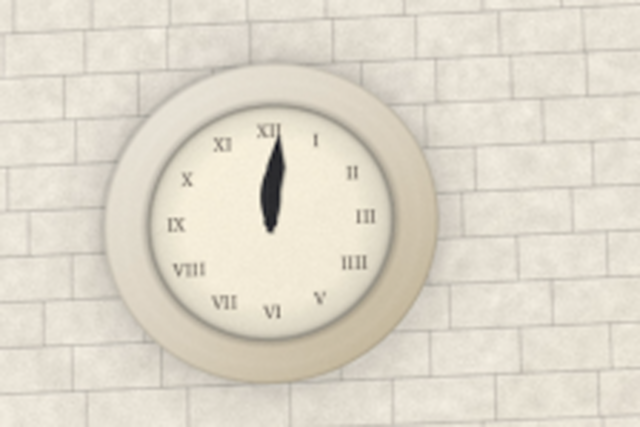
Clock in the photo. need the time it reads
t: 12:01
